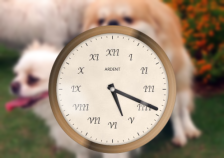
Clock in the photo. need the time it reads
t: 5:19
